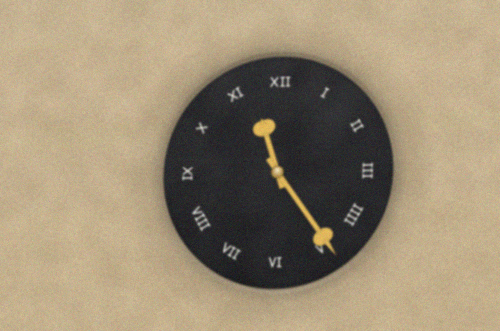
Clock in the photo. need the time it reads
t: 11:24
